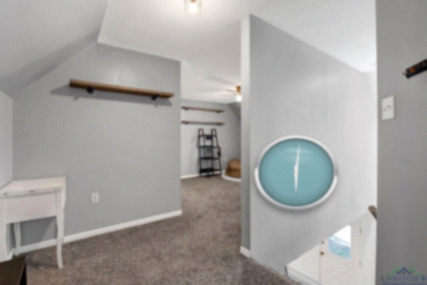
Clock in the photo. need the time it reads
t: 6:01
